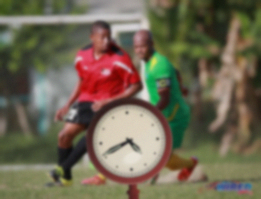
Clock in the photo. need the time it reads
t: 4:41
